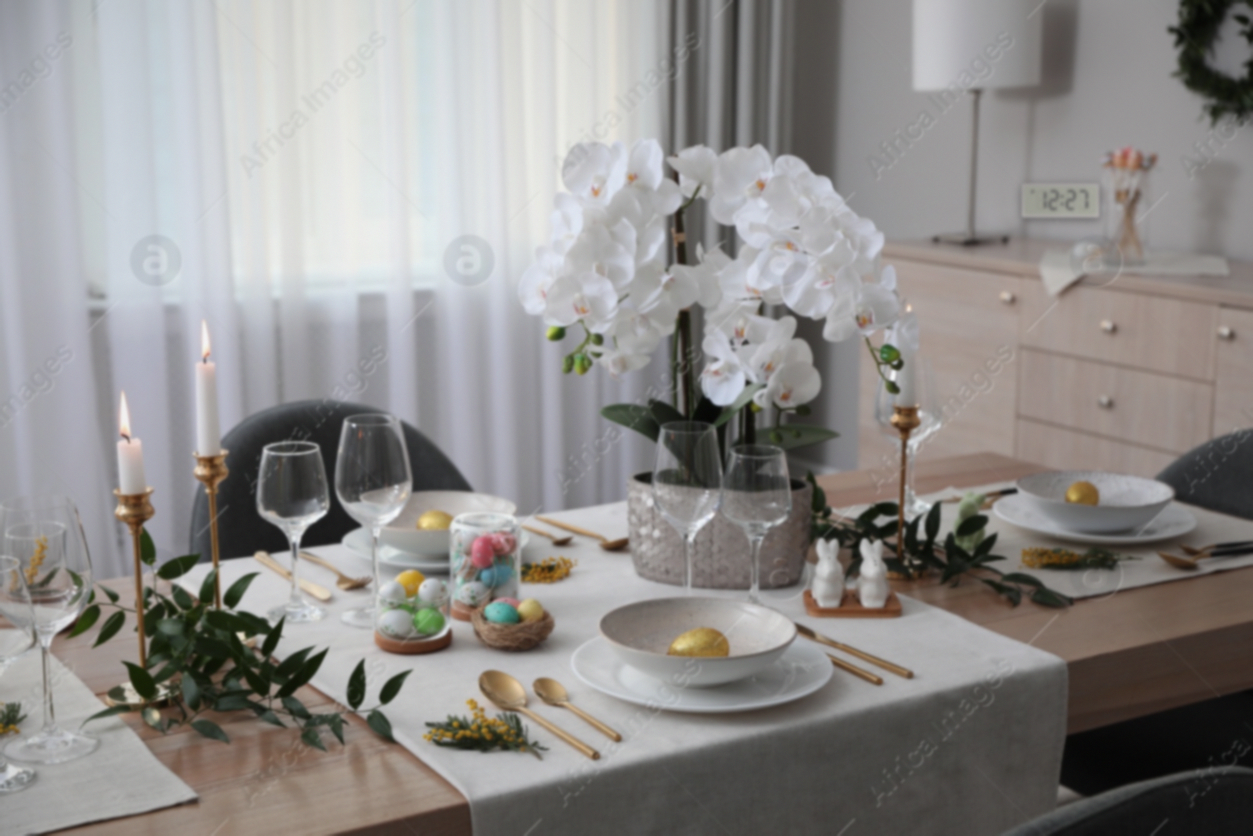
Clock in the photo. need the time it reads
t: 12:27
